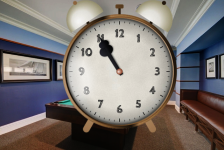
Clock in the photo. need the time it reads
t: 10:55
